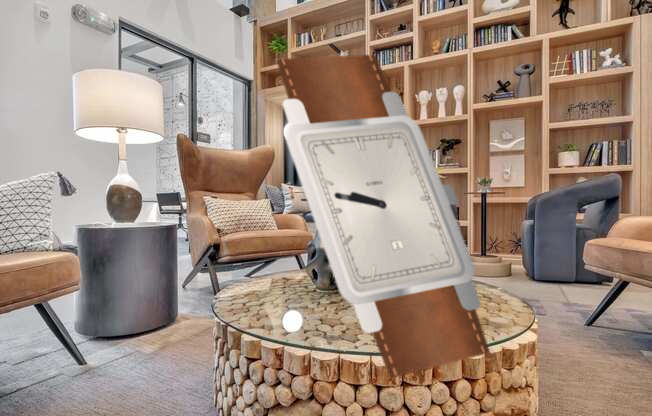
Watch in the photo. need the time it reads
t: 9:48
